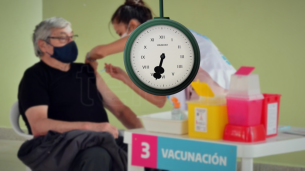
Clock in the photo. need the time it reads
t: 6:33
